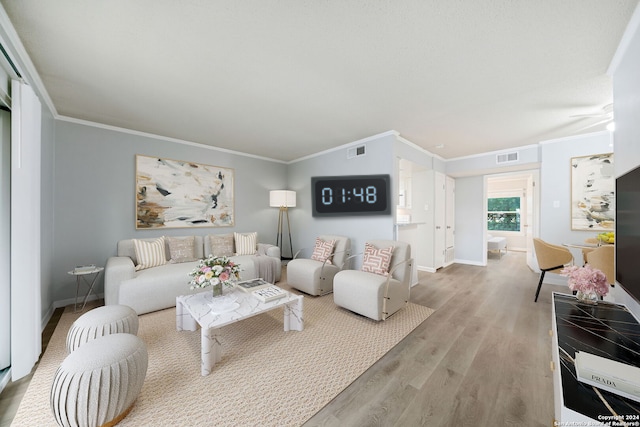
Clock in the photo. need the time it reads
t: 1:48
